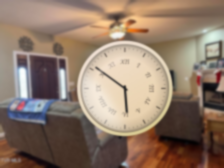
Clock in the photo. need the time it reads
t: 5:51
